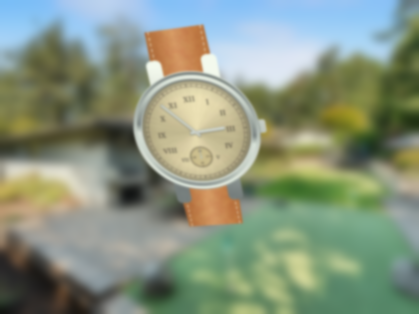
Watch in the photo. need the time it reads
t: 2:53
